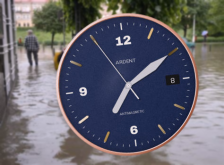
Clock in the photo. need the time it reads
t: 7:09:55
